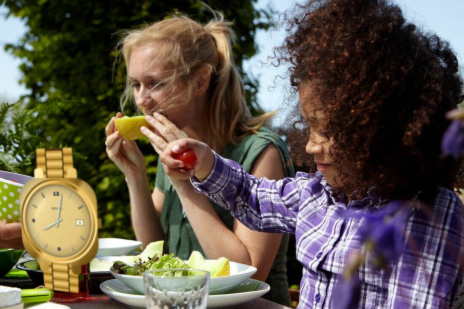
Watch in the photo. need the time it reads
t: 8:02
